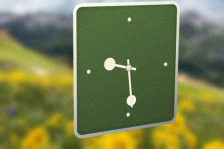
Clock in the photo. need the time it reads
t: 9:29
